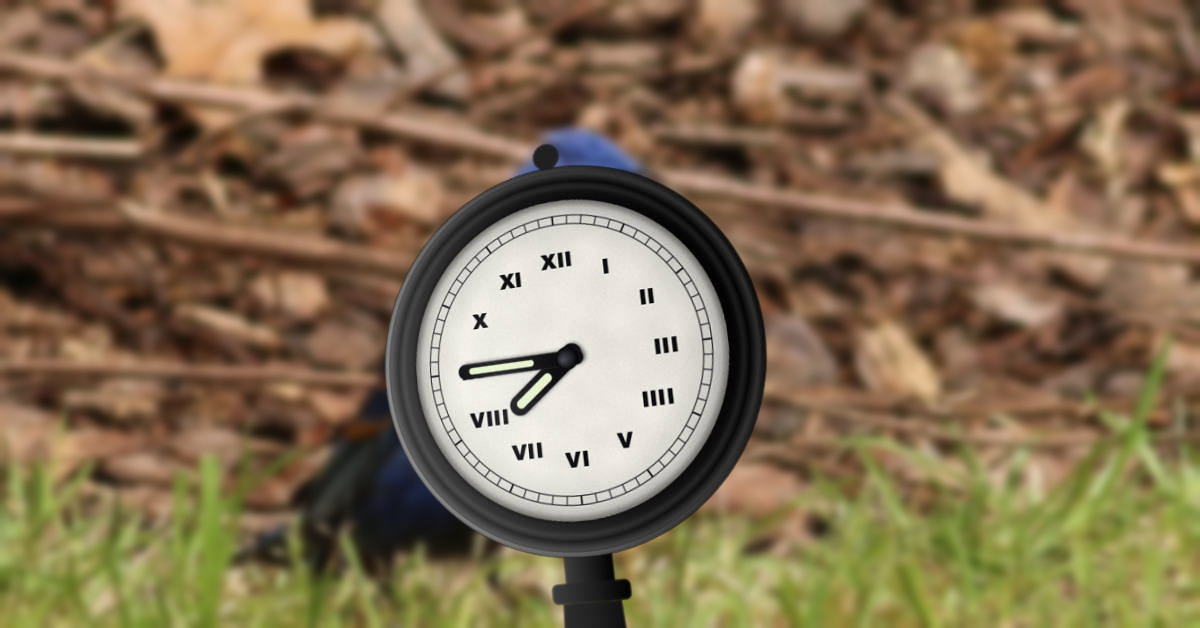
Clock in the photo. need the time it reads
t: 7:45
